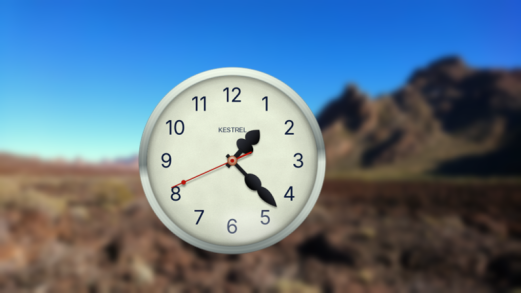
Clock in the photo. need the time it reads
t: 1:22:41
